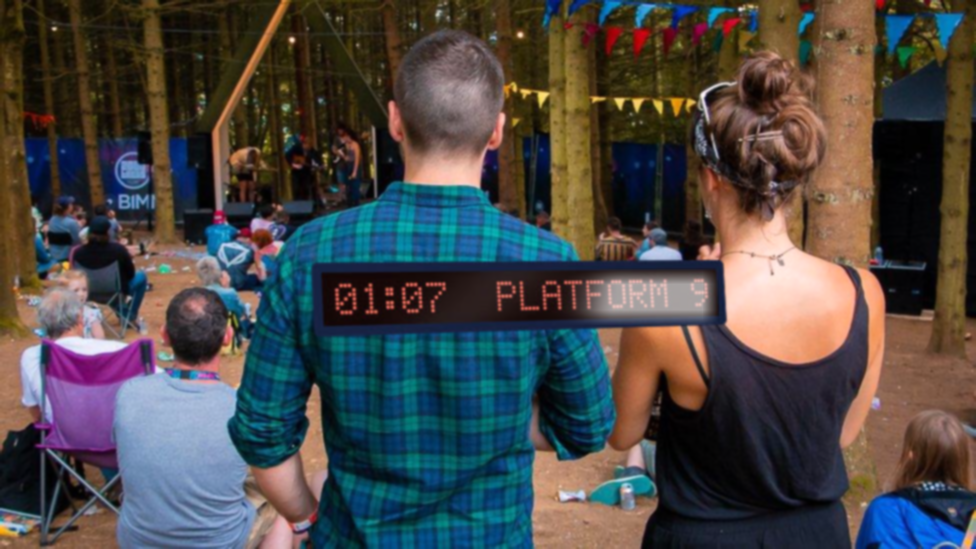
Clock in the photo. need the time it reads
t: 1:07
